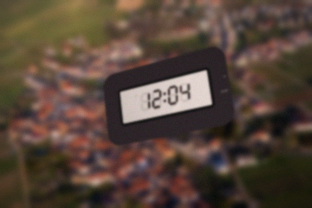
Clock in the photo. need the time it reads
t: 12:04
